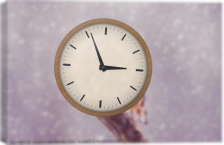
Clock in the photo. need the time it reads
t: 2:56
